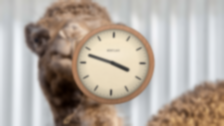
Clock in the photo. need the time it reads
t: 3:48
